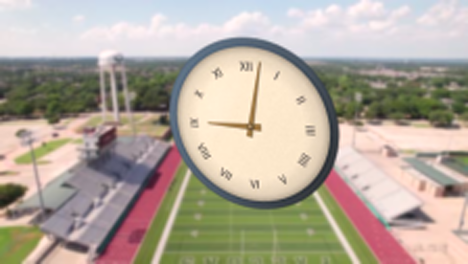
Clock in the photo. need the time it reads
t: 9:02
